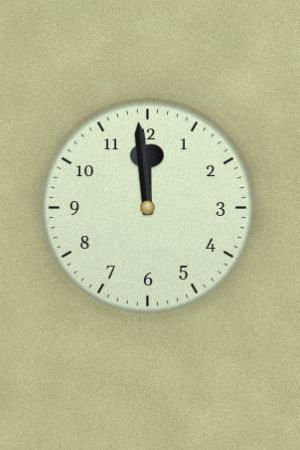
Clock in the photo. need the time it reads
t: 11:59
